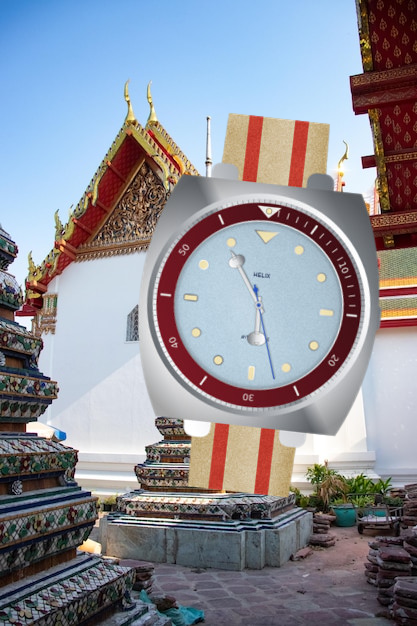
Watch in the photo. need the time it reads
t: 5:54:27
